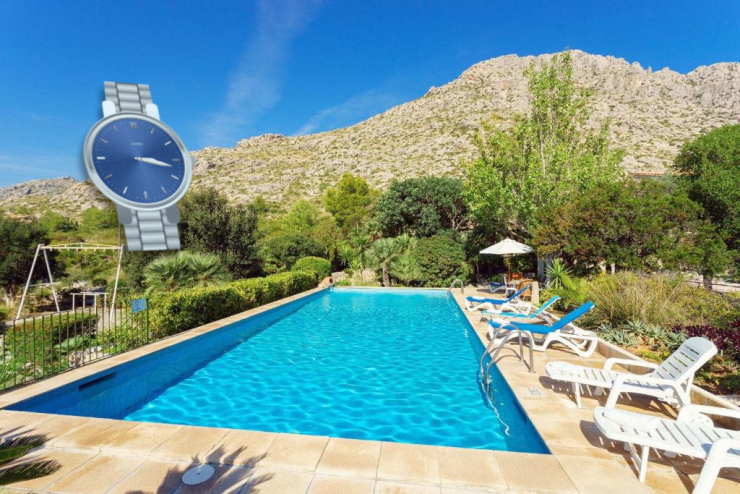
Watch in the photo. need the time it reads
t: 3:17
